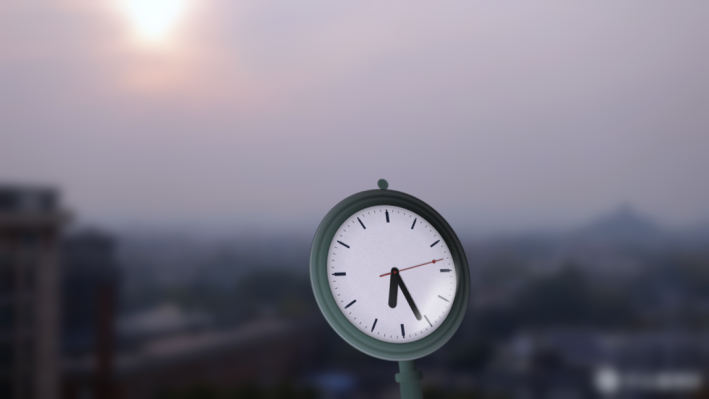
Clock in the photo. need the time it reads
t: 6:26:13
